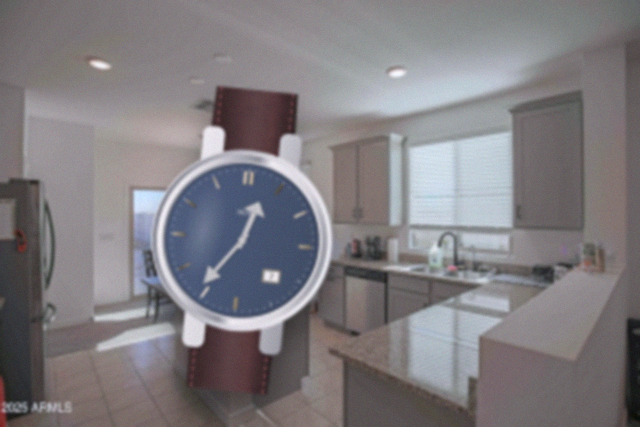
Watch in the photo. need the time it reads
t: 12:36
